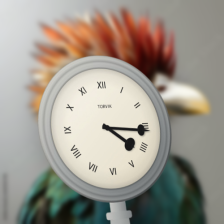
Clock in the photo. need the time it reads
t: 4:16
